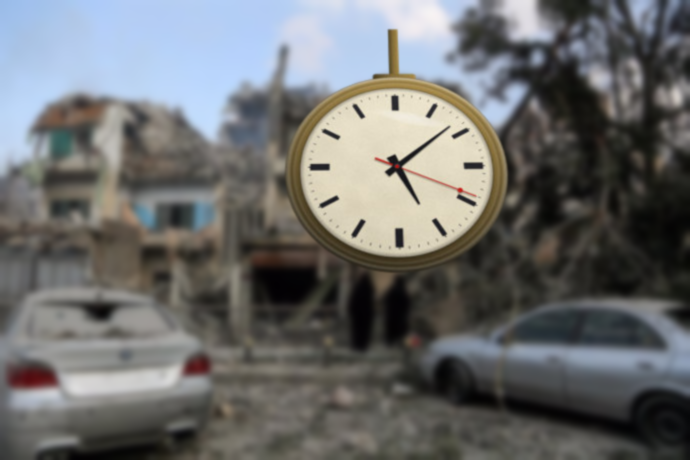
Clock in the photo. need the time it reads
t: 5:08:19
